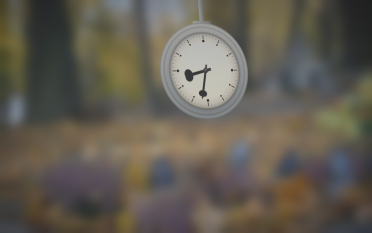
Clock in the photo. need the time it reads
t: 8:32
